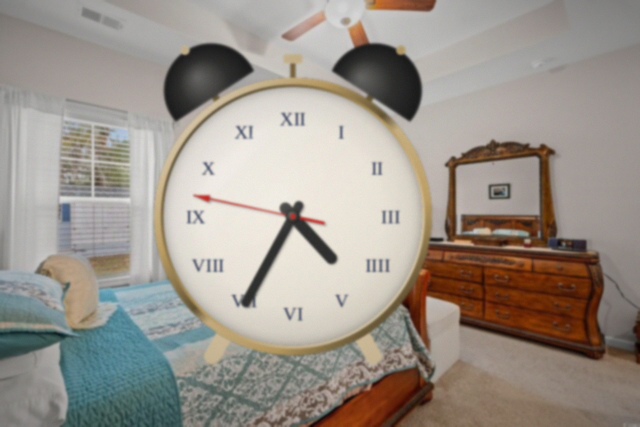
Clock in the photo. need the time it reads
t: 4:34:47
